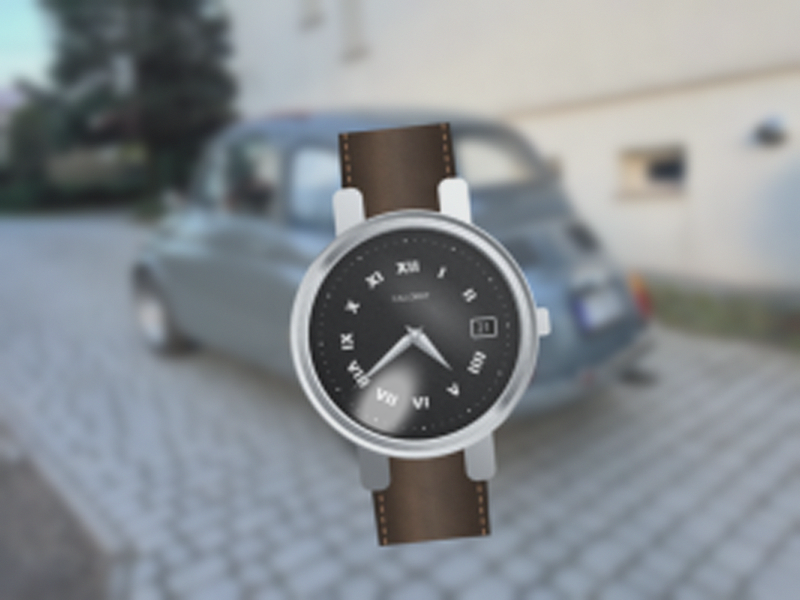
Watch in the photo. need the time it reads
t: 4:39
